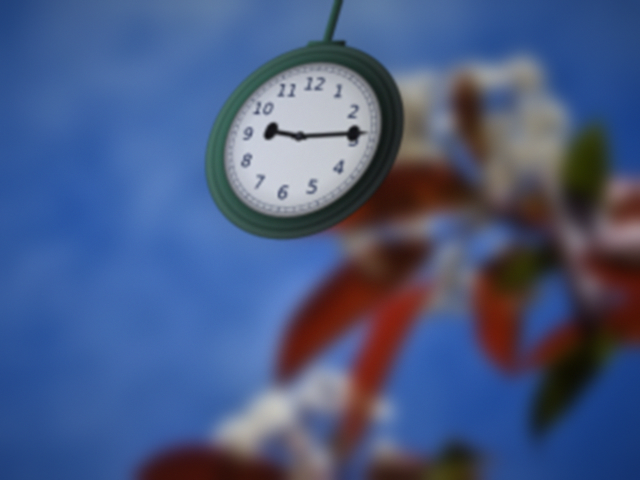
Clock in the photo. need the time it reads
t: 9:14
